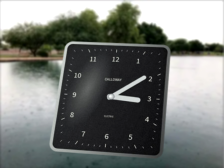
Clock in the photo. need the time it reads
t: 3:09
